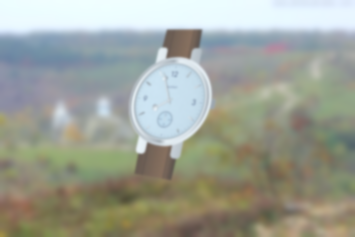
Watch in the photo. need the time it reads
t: 7:56
